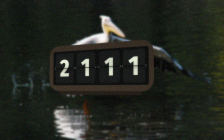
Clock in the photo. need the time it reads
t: 21:11
